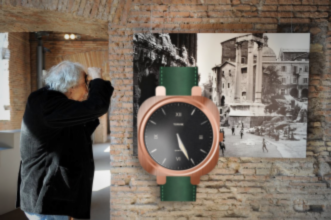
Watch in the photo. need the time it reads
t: 5:26
